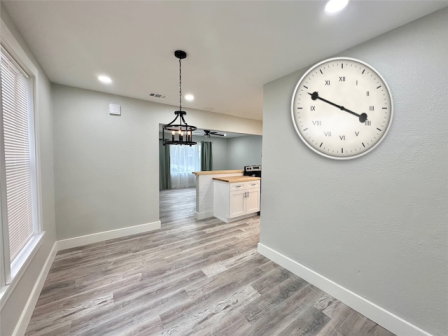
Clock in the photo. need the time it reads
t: 3:49
